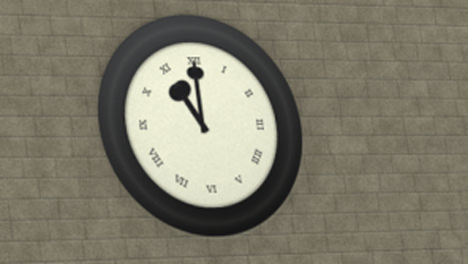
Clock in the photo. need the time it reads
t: 11:00
